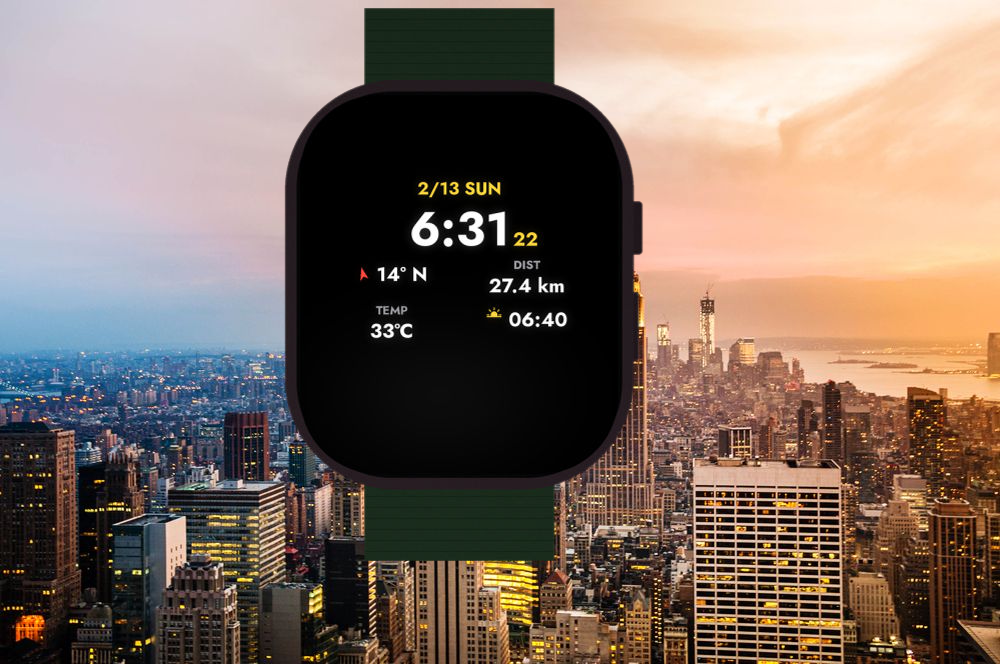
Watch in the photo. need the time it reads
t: 6:31:22
